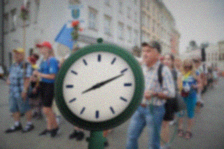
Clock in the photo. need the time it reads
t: 8:11
